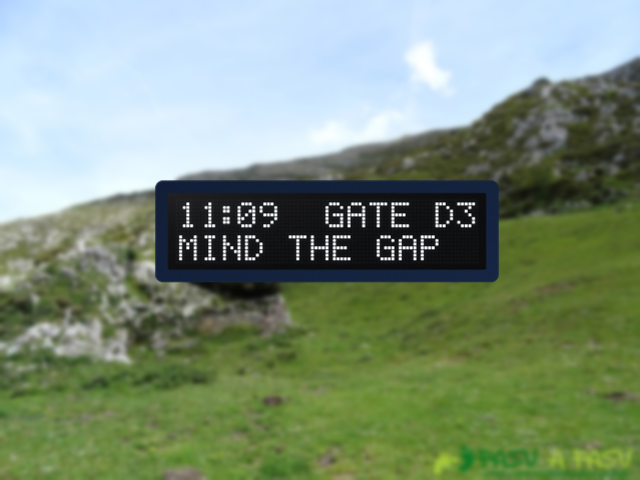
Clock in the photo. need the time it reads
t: 11:09
